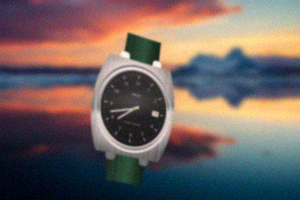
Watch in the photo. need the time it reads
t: 7:42
